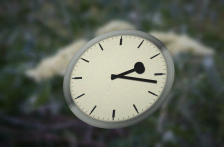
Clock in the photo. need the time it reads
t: 2:17
